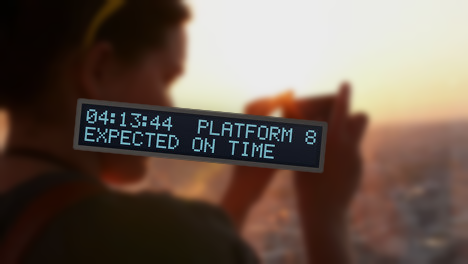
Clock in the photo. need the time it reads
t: 4:13:44
